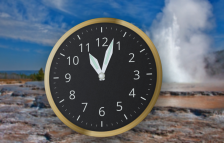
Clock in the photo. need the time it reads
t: 11:03
